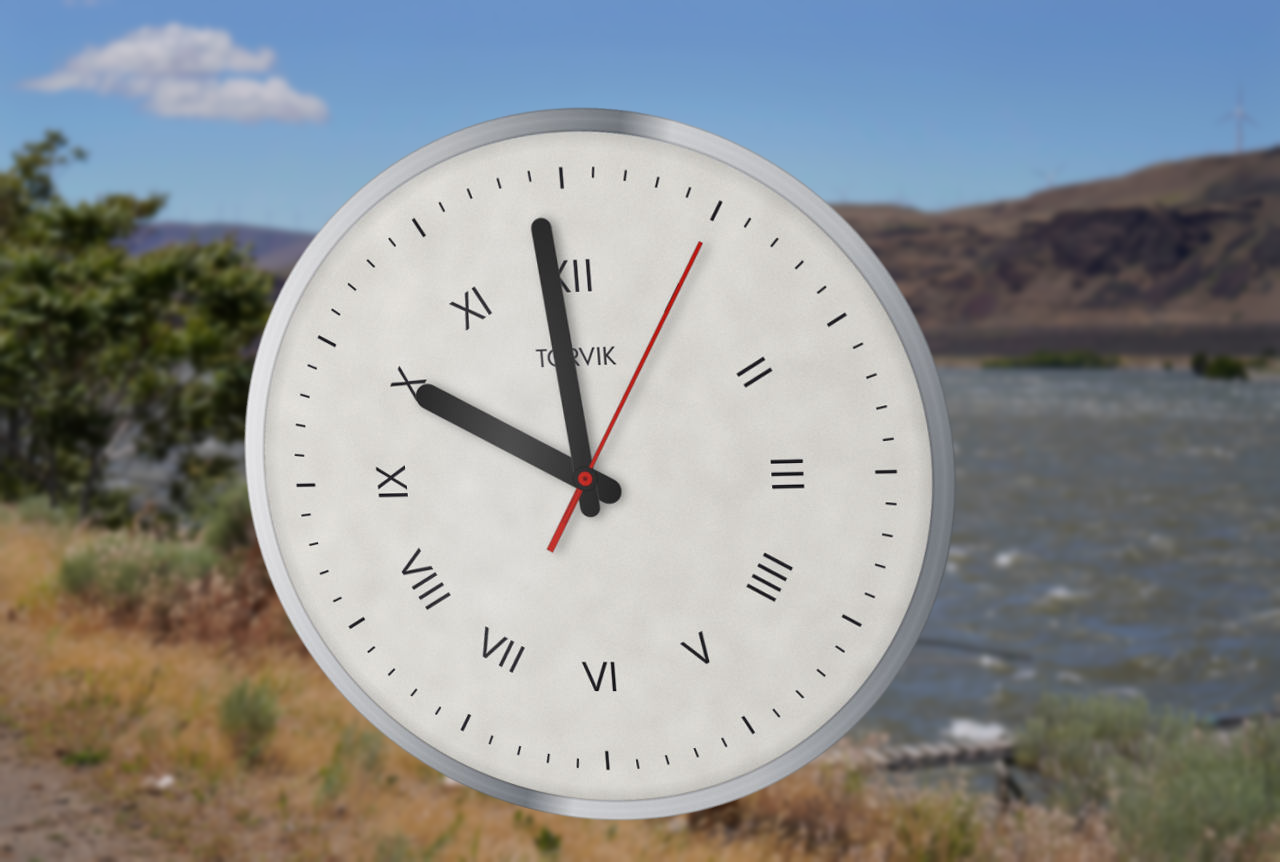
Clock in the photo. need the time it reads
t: 9:59:05
